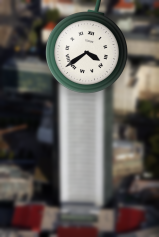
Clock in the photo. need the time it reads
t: 3:37
